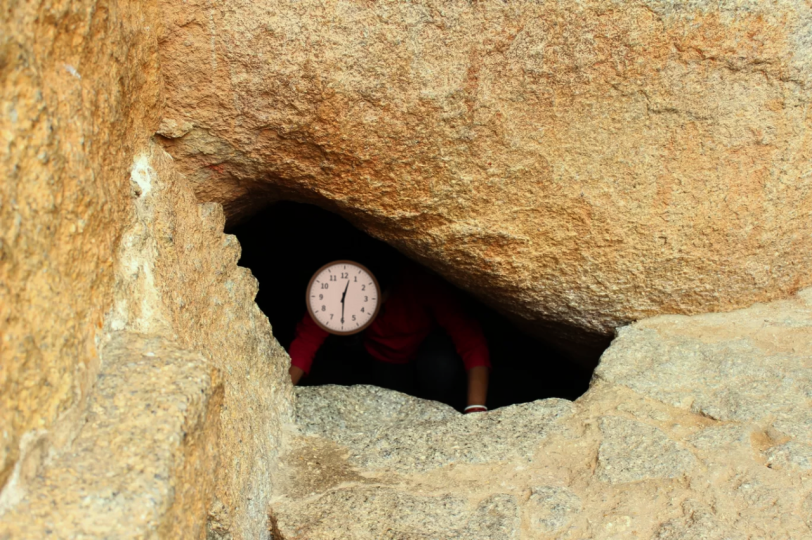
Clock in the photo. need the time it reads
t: 12:30
